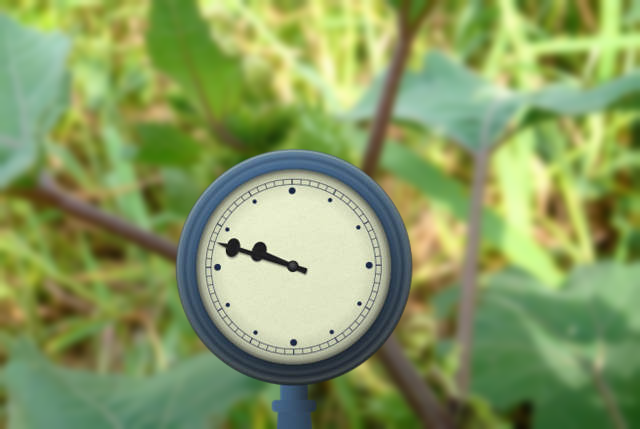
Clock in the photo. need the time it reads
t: 9:48
